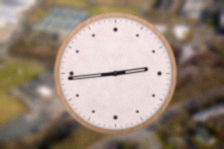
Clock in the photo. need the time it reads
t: 2:44
